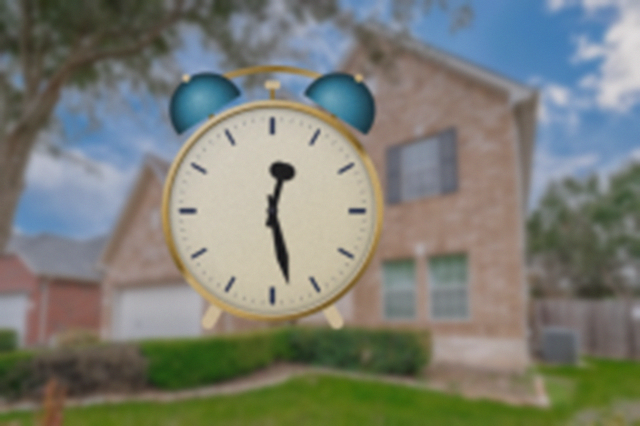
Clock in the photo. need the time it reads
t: 12:28
